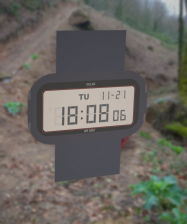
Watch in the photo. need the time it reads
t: 18:08:06
